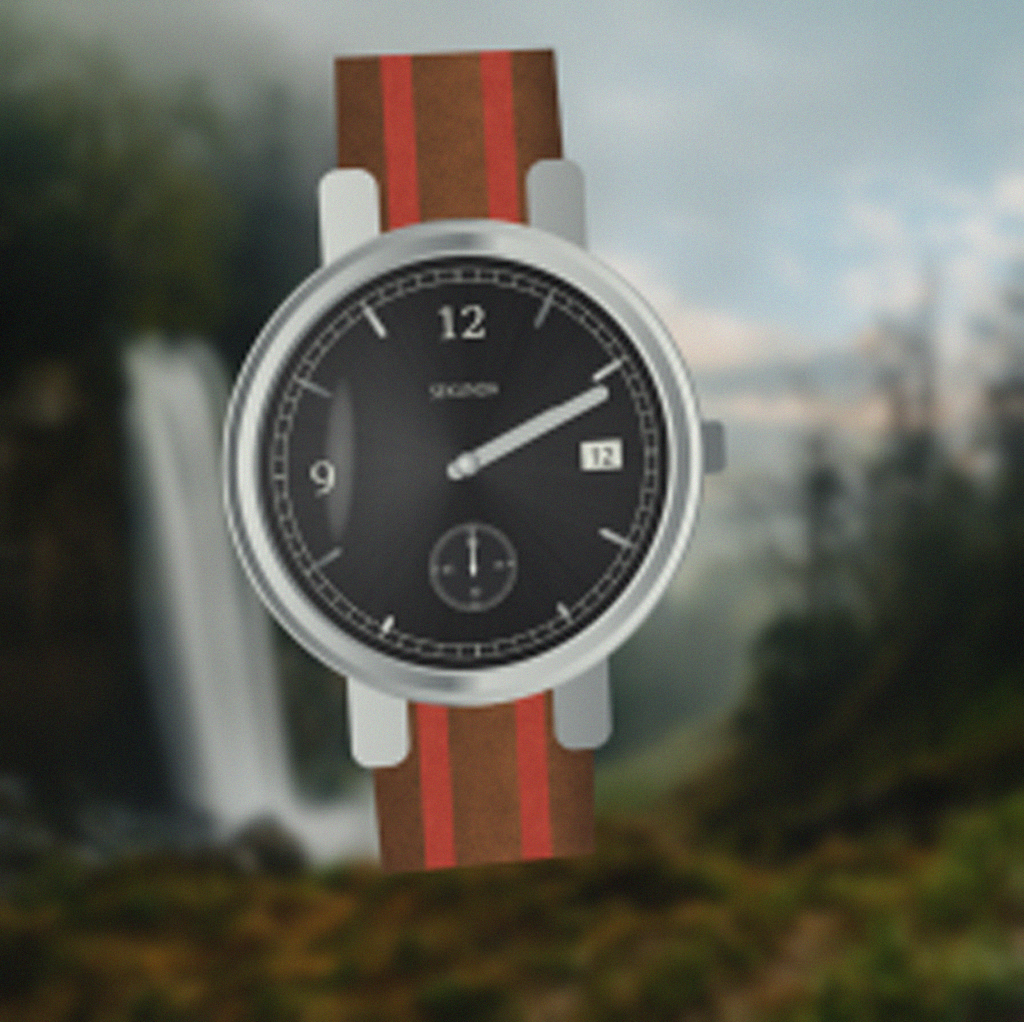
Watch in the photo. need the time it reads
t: 2:11
